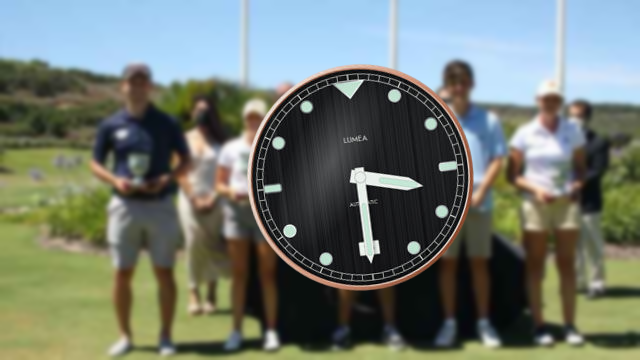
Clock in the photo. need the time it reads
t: 3:30
